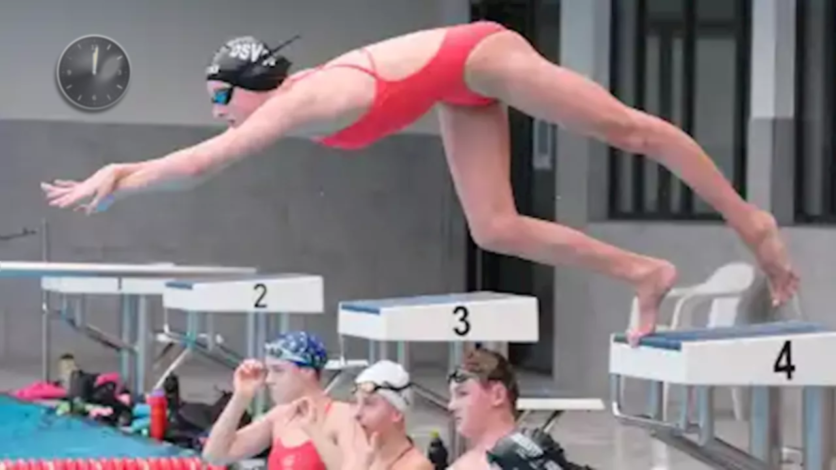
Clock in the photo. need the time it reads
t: 12:01
